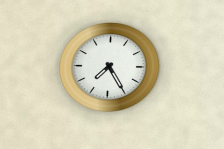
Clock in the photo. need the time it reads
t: 7:25
